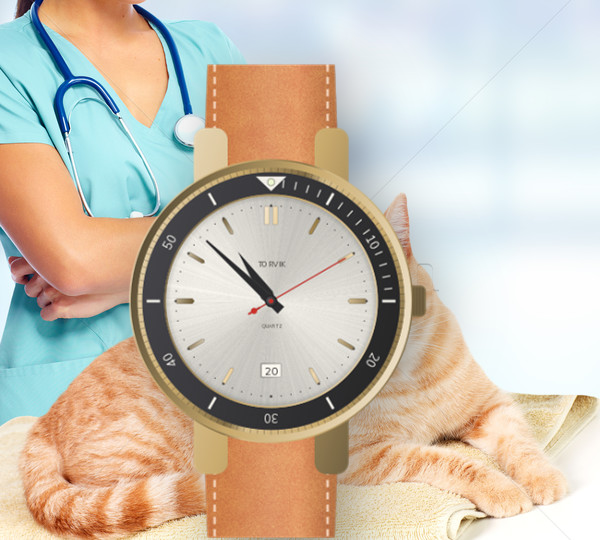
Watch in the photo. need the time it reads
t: 10:52:10
